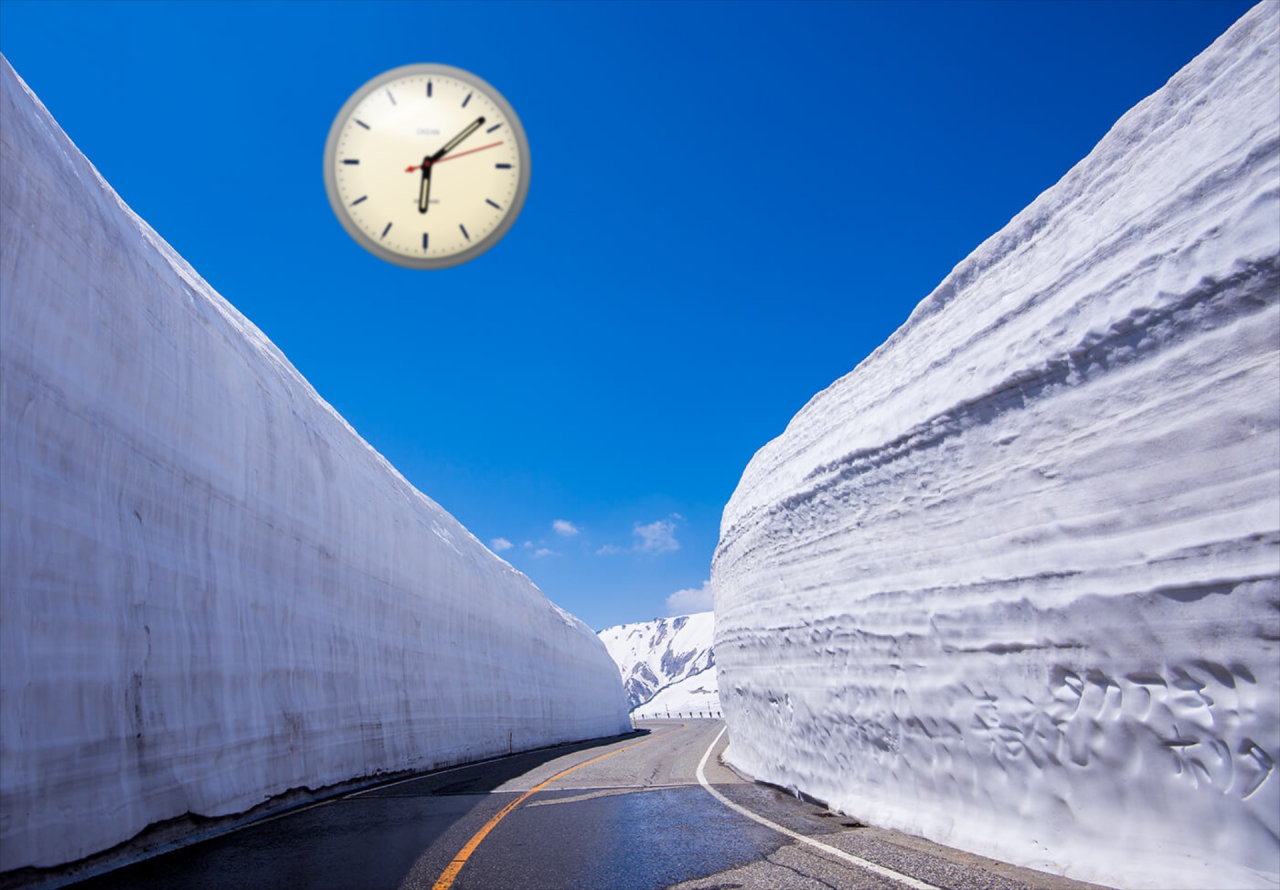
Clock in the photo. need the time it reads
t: 6:08:12
